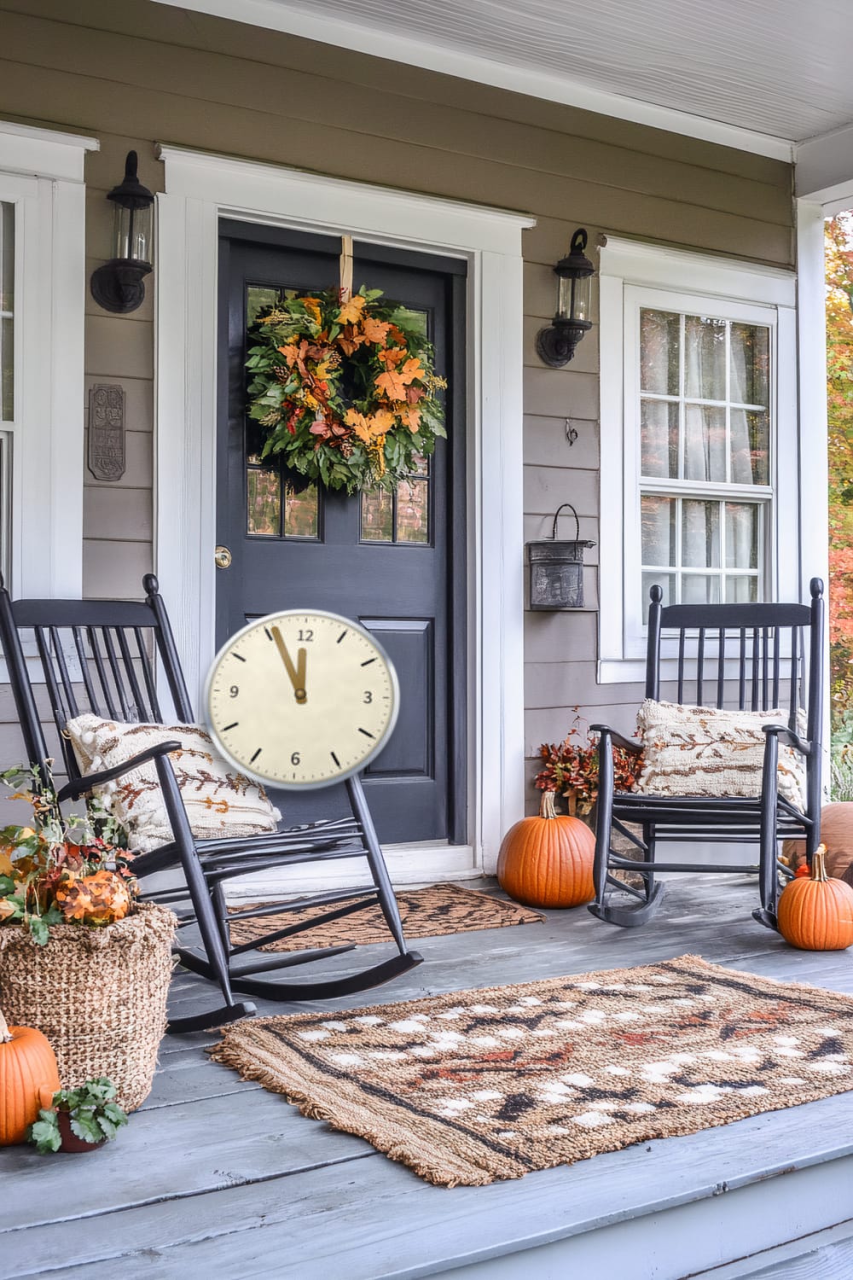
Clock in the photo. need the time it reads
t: 11:56
